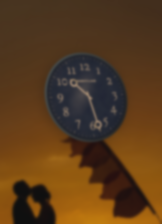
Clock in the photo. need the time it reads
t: 10:28
